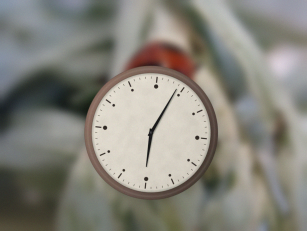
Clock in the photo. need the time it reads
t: 6:04
